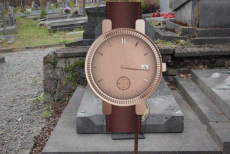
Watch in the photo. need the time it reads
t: 3:16
